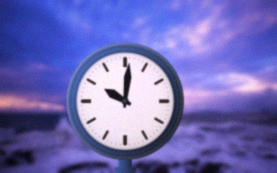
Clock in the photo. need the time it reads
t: 10:01
